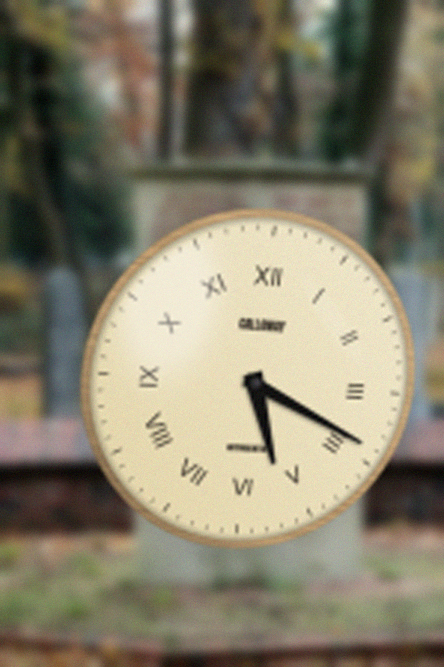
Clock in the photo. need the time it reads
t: 5:19
